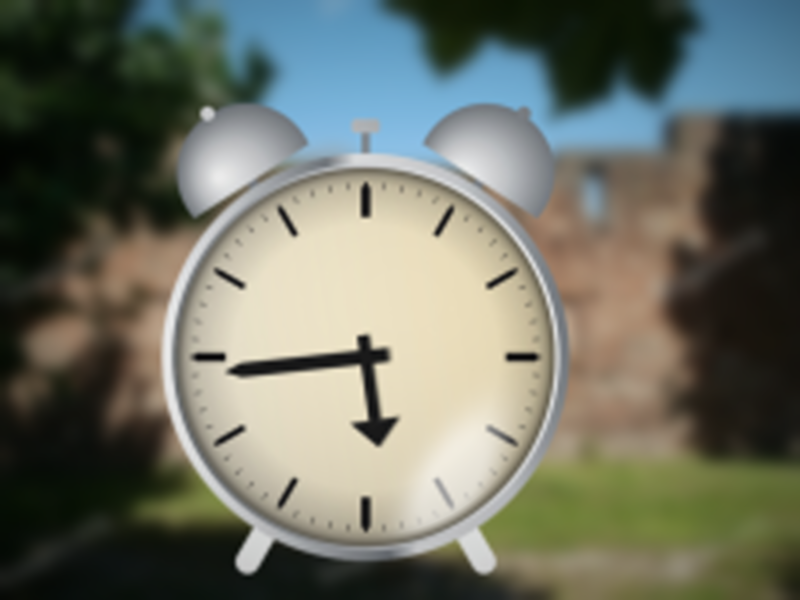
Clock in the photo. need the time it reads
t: 5:44
